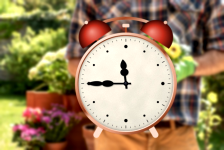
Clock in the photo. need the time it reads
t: 11:45
